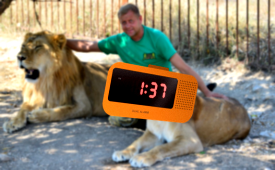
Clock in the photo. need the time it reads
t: 1:37
